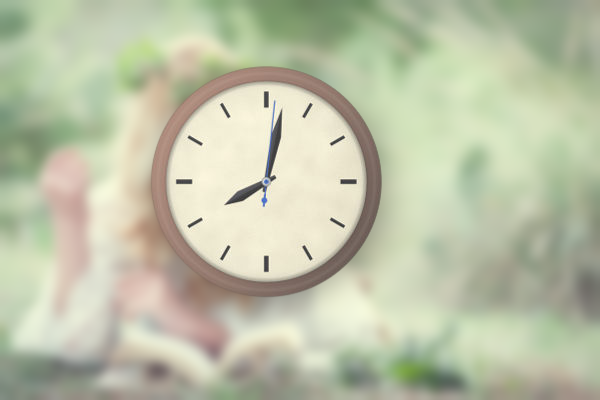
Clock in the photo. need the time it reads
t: 8:02:01
